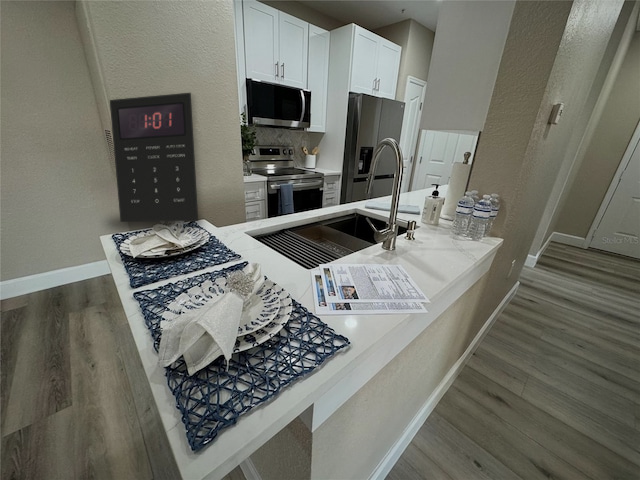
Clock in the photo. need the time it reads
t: 1:01
